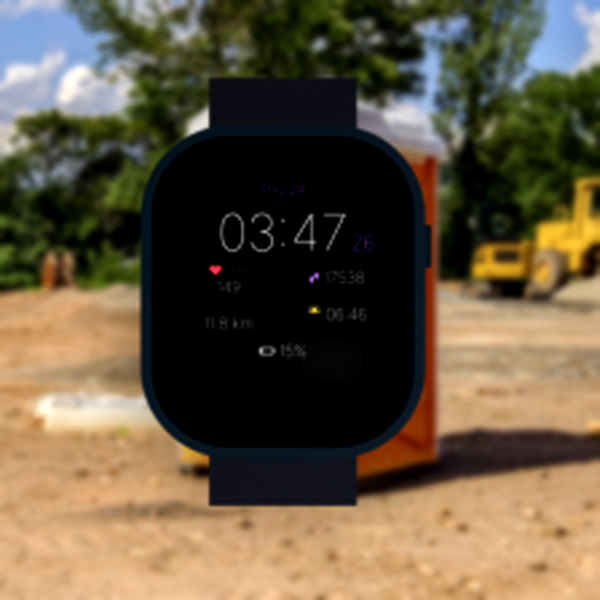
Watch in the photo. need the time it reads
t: 3:47:26
